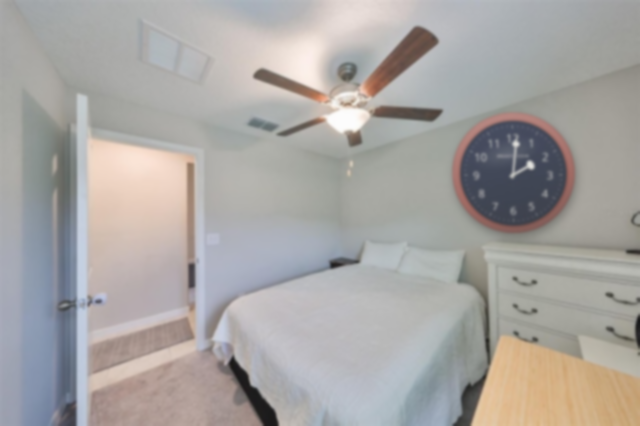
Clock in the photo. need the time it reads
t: 2:01
